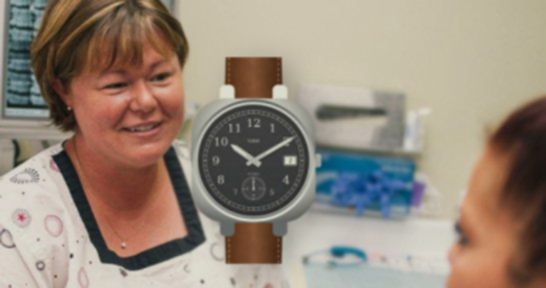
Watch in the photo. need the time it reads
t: 10:10
